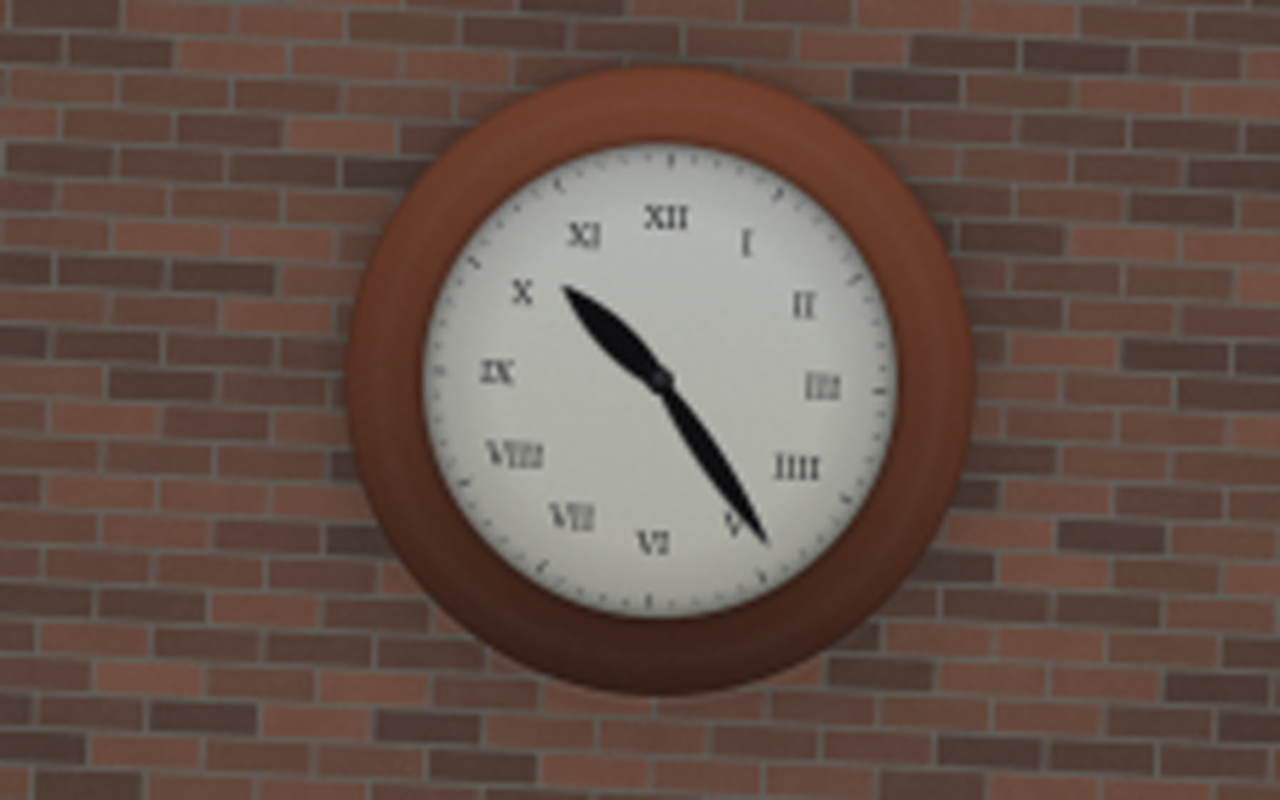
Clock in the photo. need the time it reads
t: 10:24
